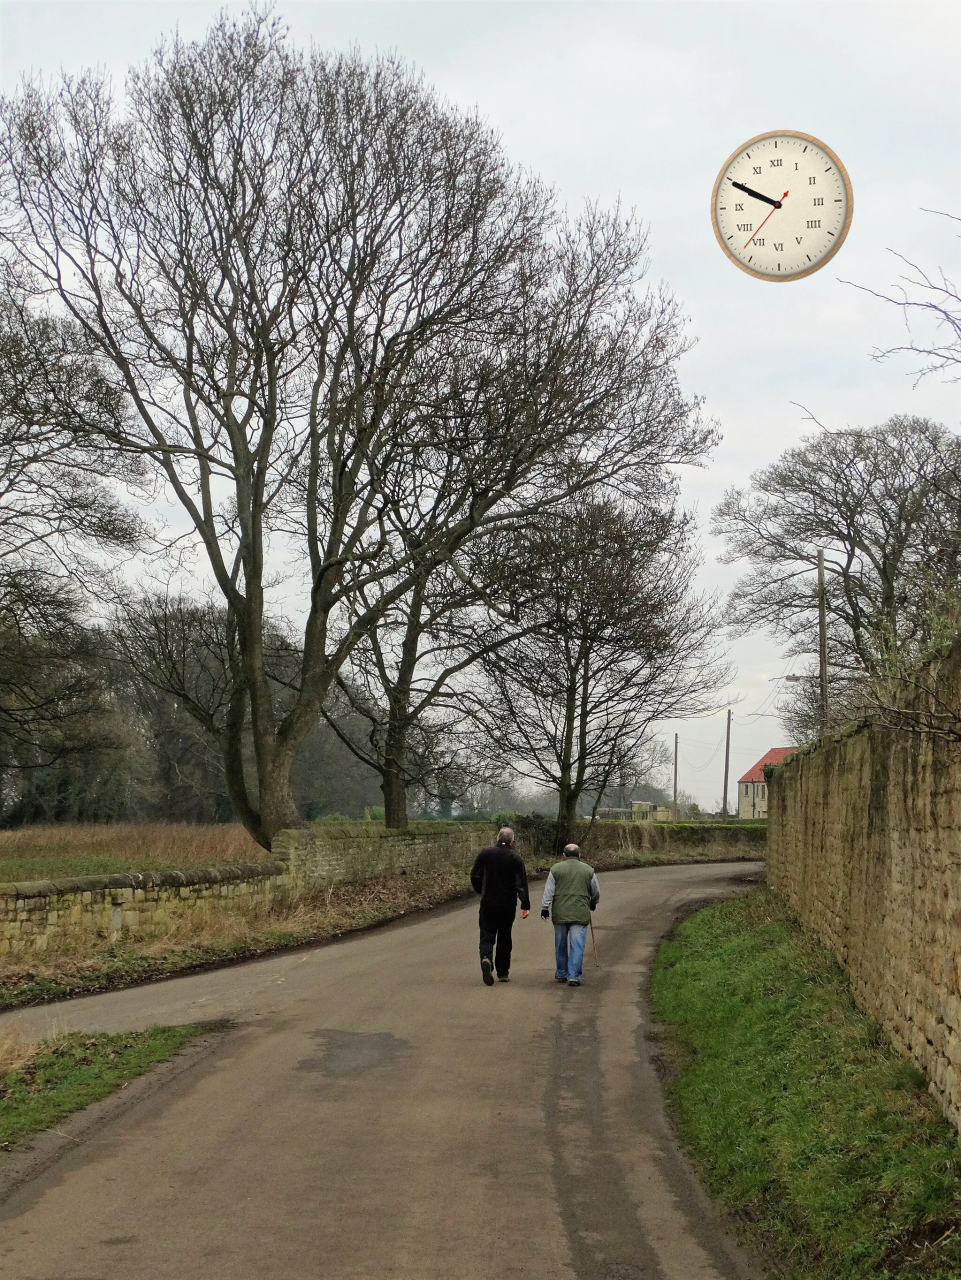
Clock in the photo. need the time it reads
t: 9:49:37
